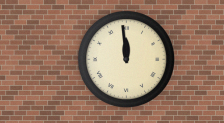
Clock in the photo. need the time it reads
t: 11:59
